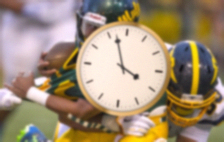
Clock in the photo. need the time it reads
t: 3:57
